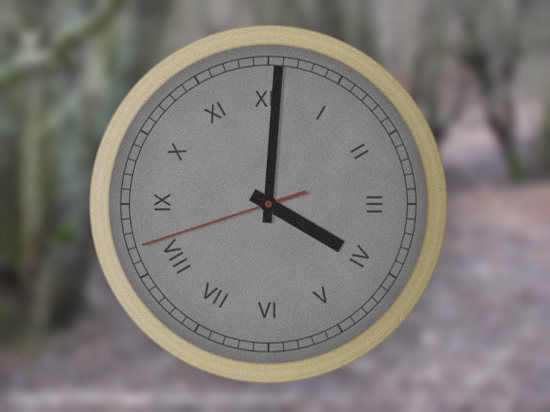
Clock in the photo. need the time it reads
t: 4:00:42
